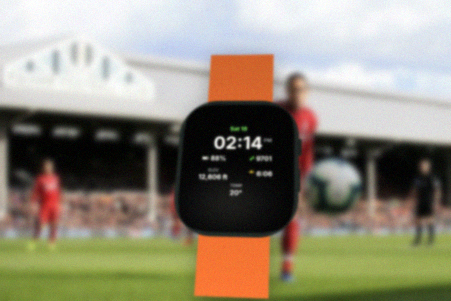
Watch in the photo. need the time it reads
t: 2:14
